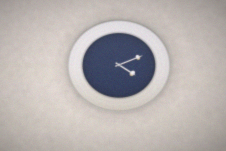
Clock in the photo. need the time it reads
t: 4:11
